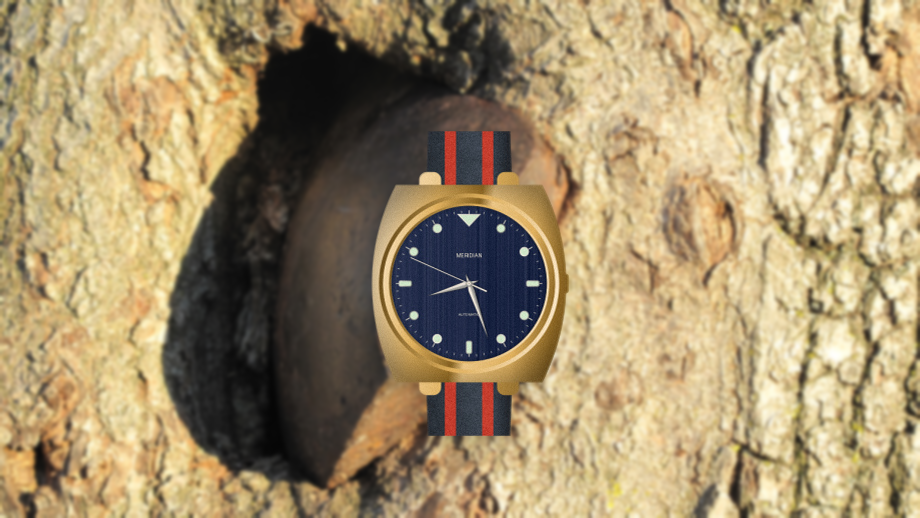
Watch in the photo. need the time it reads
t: 8:26:49
